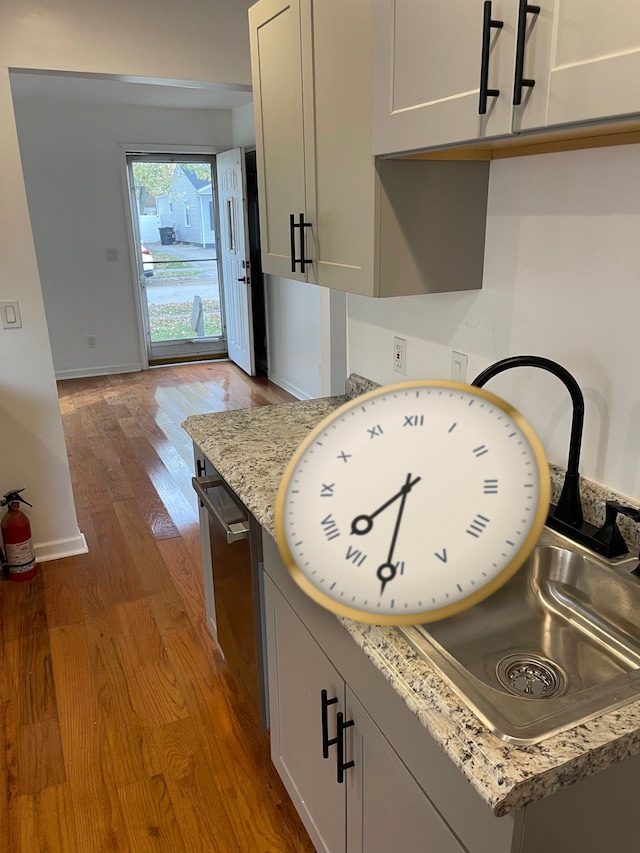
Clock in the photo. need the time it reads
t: 7:31
